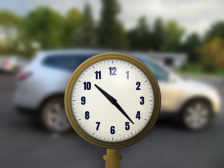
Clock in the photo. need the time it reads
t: 10:23
